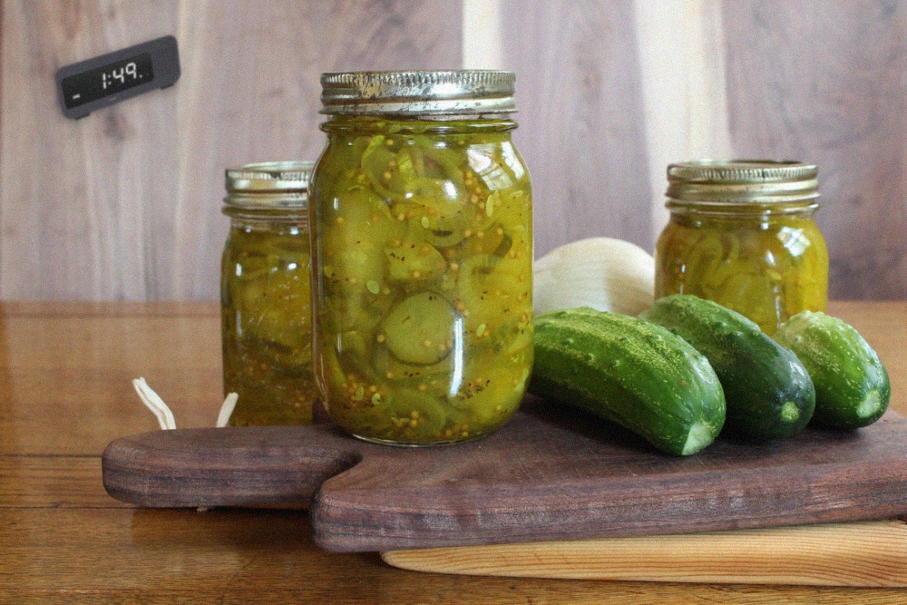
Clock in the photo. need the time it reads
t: 1:49
